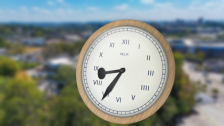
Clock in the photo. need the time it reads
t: 8:35
